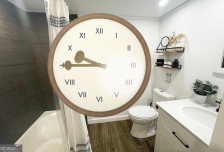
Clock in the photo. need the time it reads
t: 9:45
